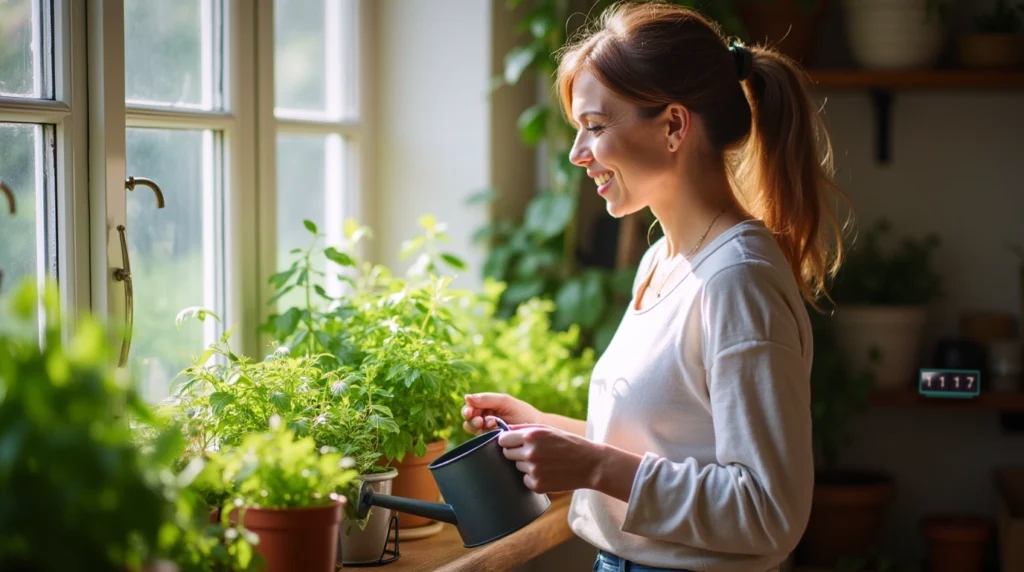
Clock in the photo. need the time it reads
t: 11:17
